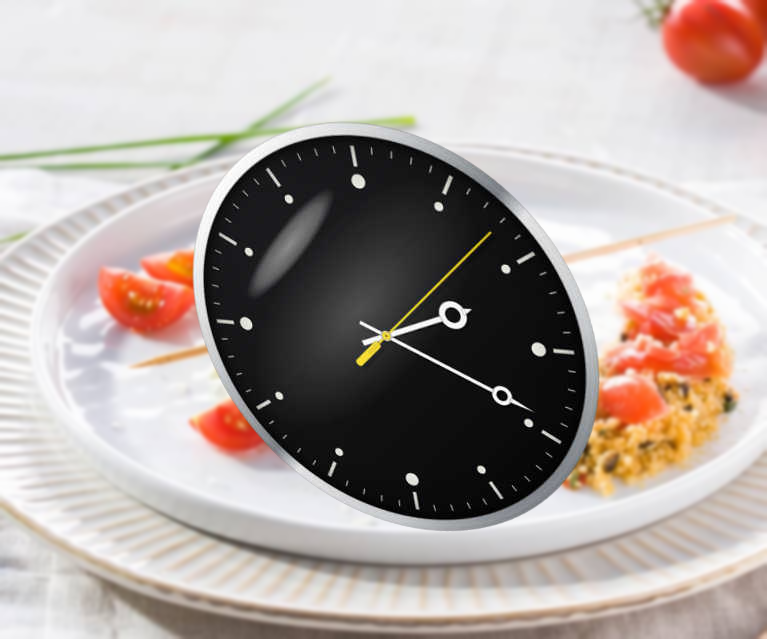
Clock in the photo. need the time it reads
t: 2:19:08
